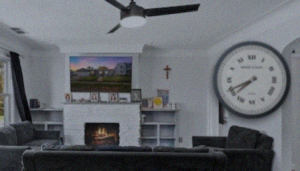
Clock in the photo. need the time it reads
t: 7:41
